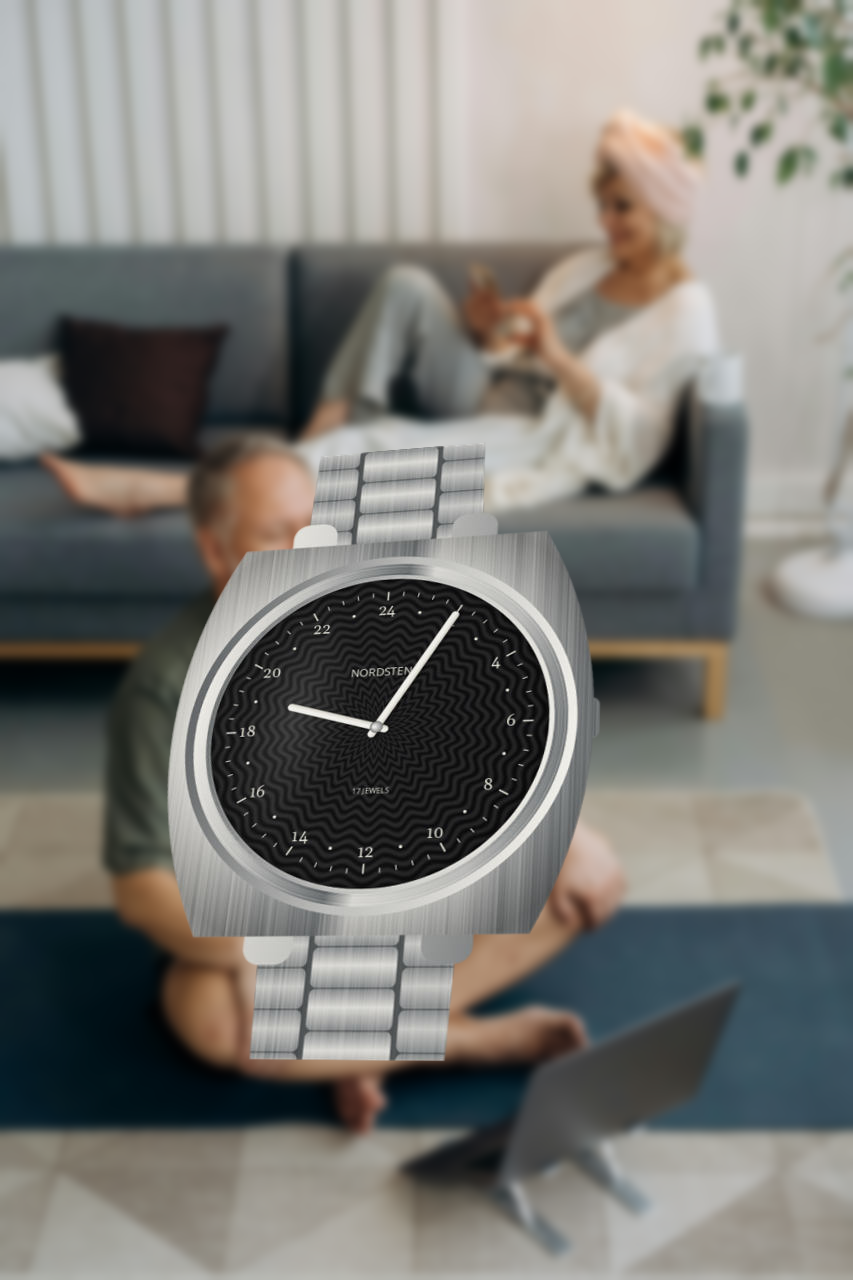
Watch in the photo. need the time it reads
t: 19:05
